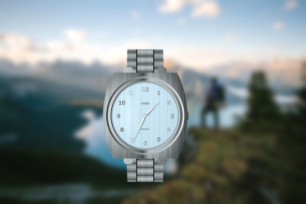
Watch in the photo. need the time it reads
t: 1:34
